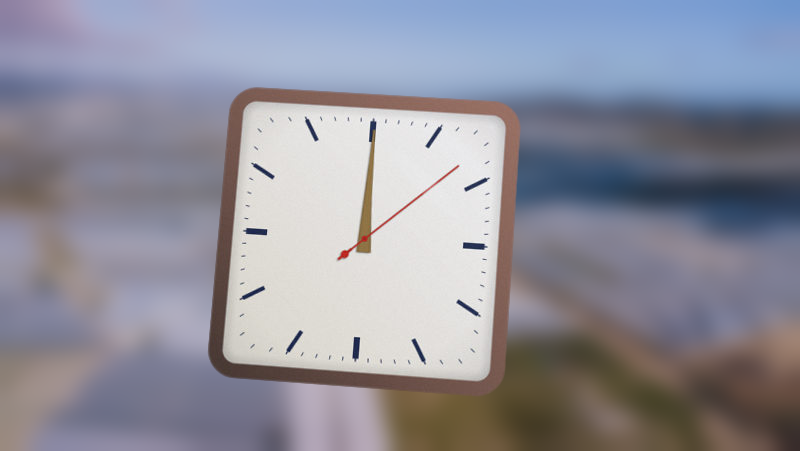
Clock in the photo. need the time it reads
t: 12:00:08
